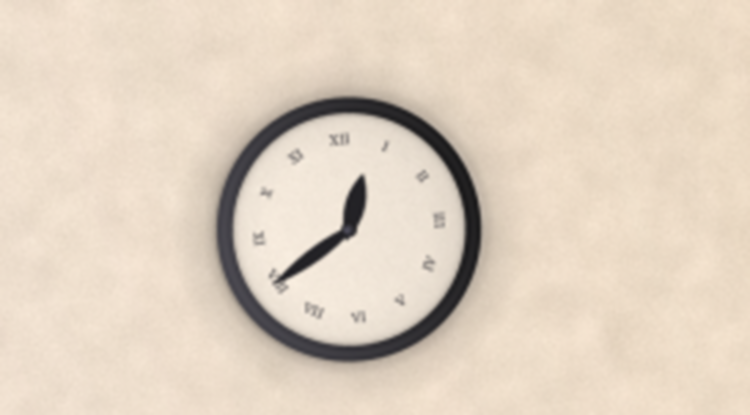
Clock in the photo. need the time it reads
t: 12:40
